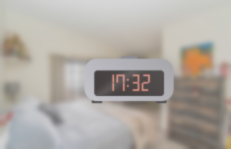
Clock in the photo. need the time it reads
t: 17:32
